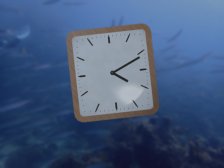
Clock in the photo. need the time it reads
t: 4:11
